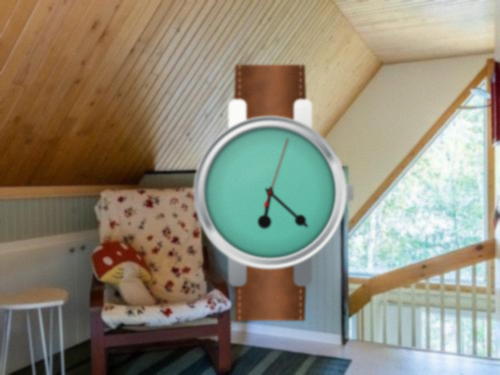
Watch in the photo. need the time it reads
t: 6:22:03
